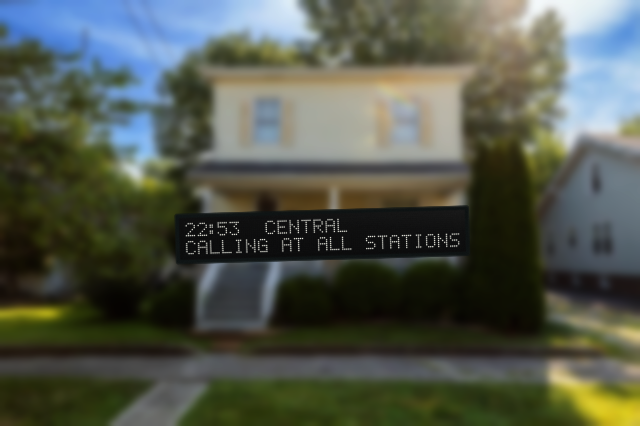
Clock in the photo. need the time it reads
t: 22:53
